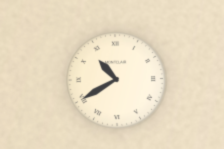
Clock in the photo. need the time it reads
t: 10:40
